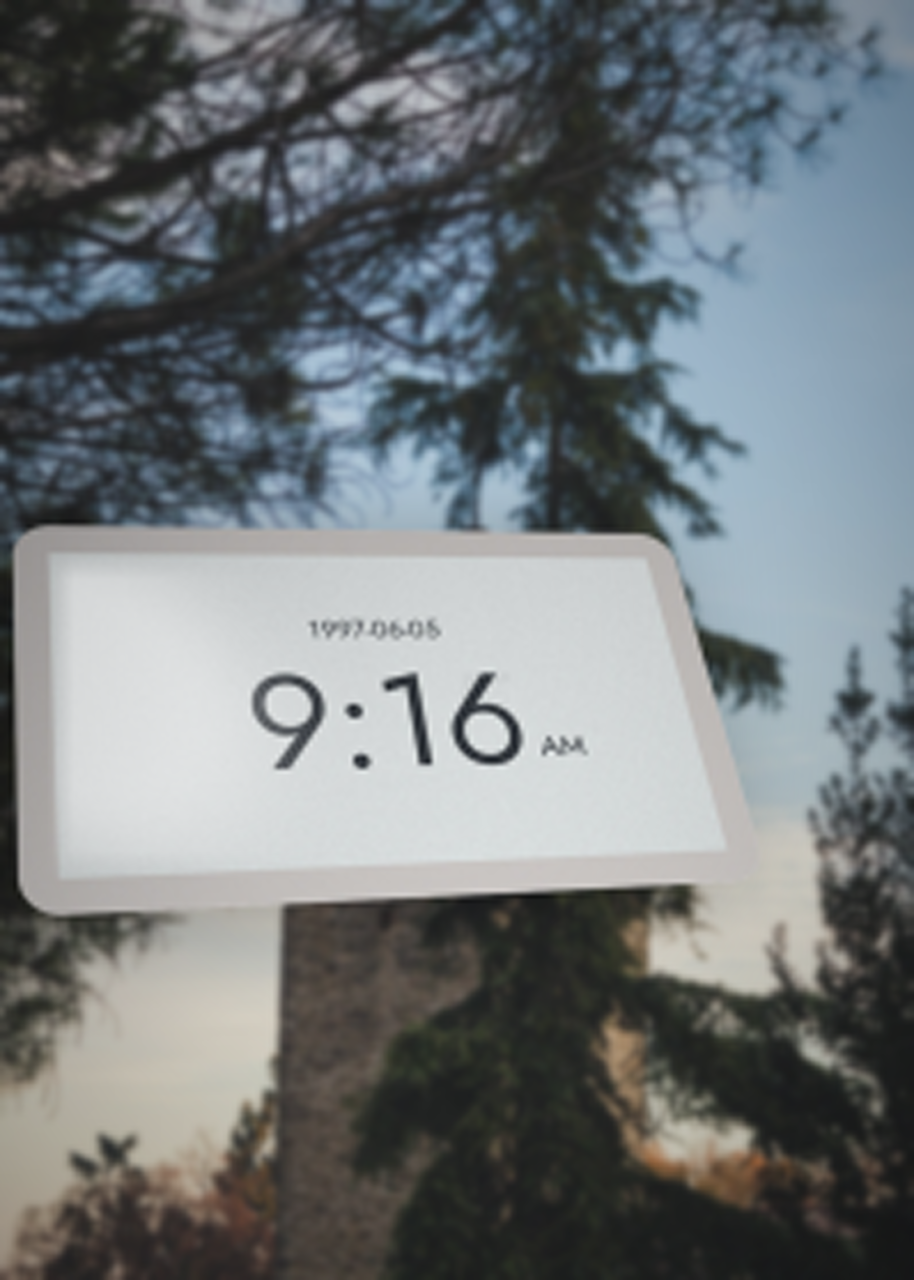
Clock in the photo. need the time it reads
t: 9:16
